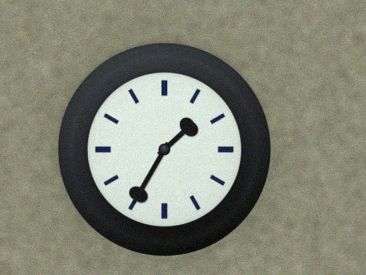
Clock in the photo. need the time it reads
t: 1:35
